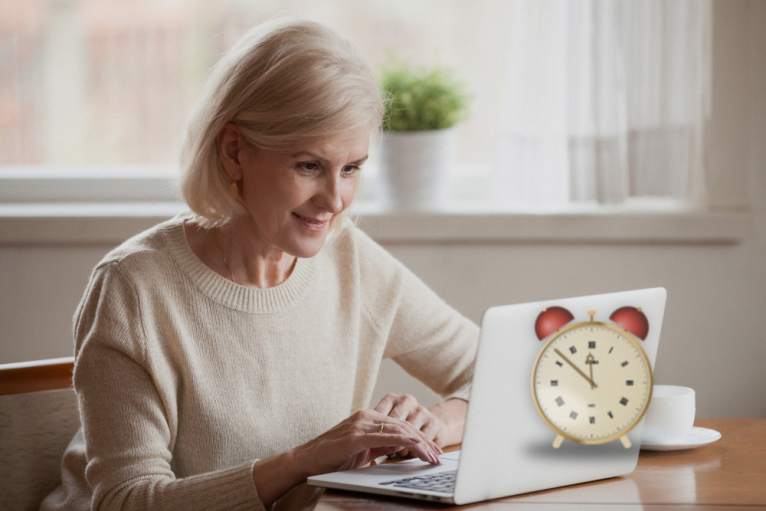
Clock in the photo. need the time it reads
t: 11:52
